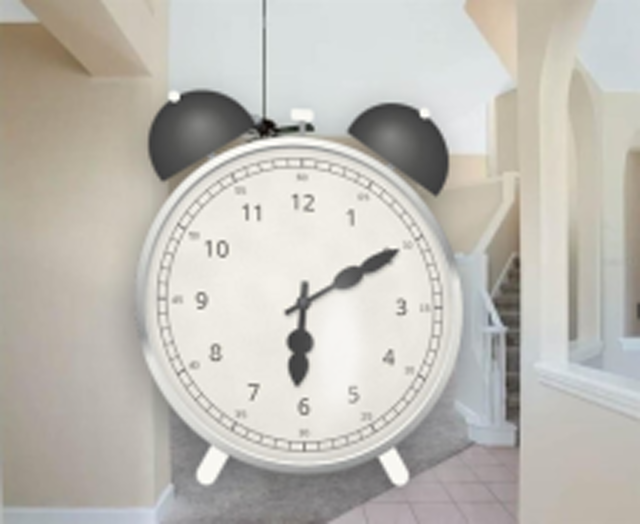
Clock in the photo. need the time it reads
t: 6:10
